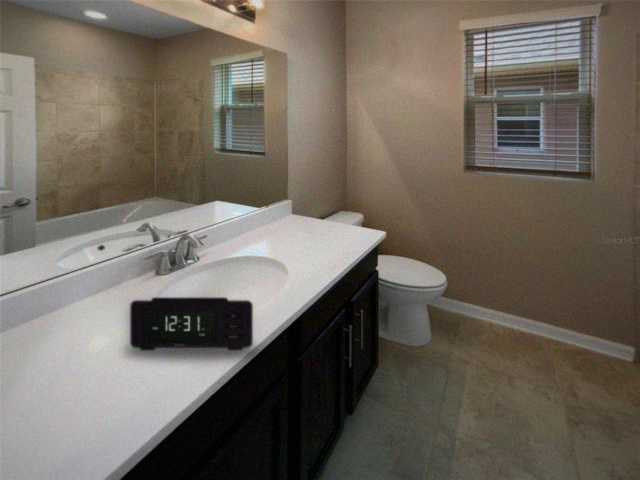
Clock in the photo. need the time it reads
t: 12:31
